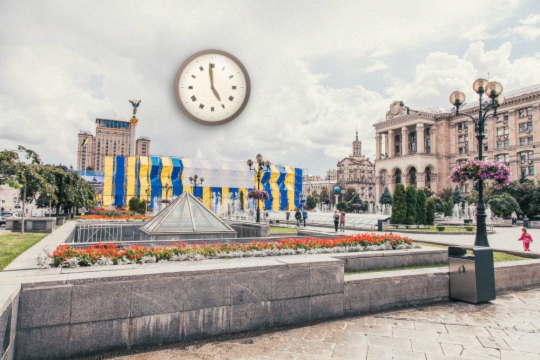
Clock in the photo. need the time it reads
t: 4:59
